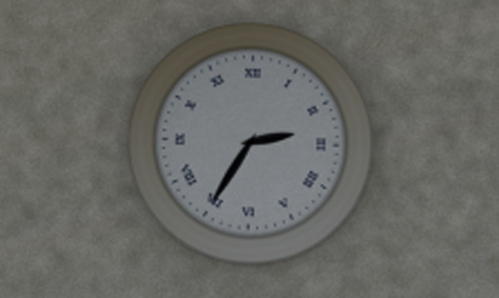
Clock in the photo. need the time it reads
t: 2:35
